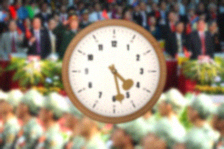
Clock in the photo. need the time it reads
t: 4:28
